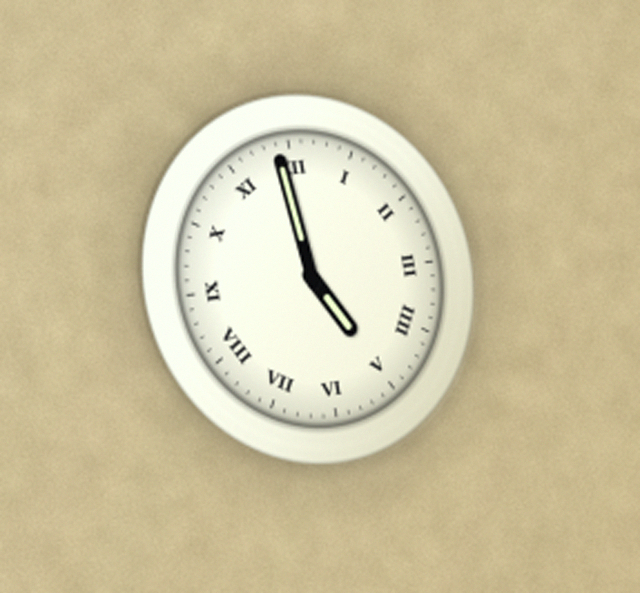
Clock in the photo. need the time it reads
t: 4:59
